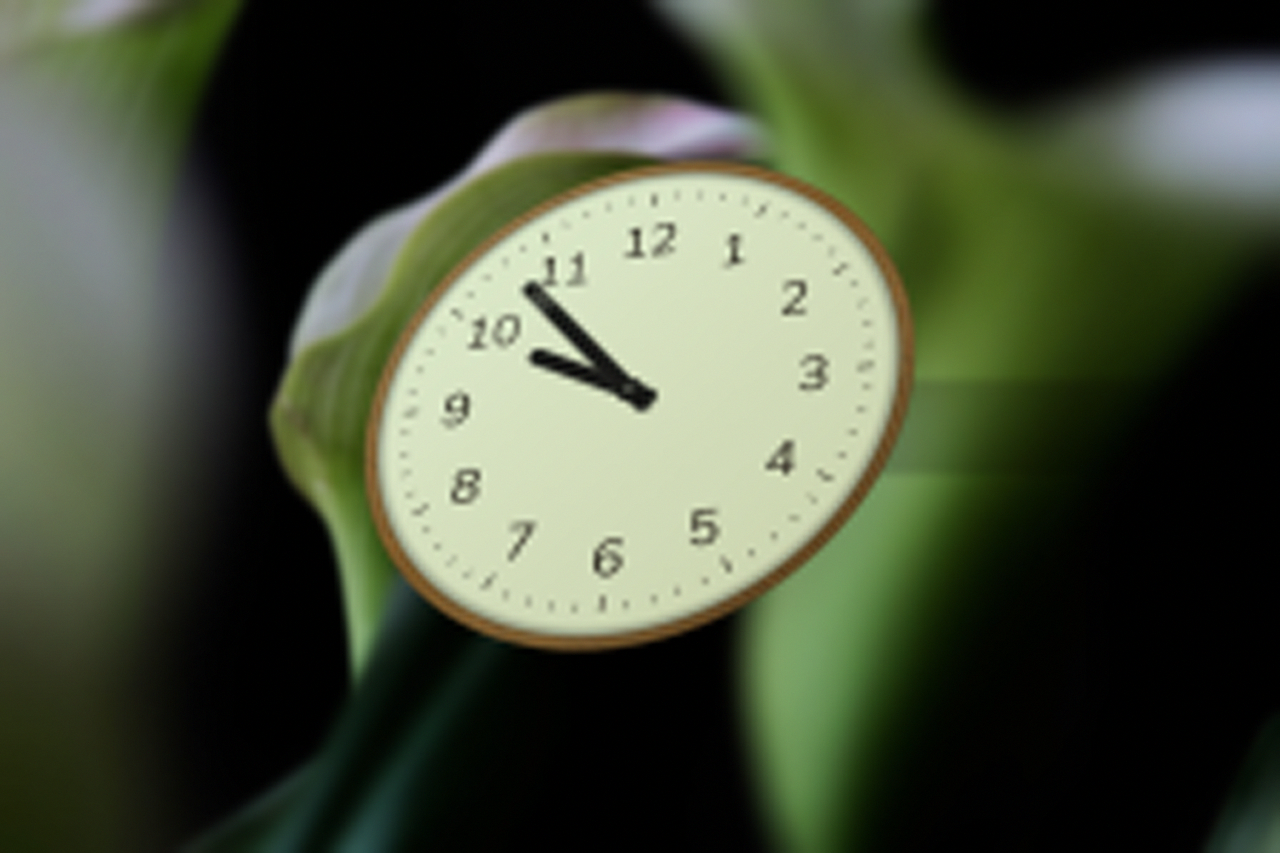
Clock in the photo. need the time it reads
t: 9:53
